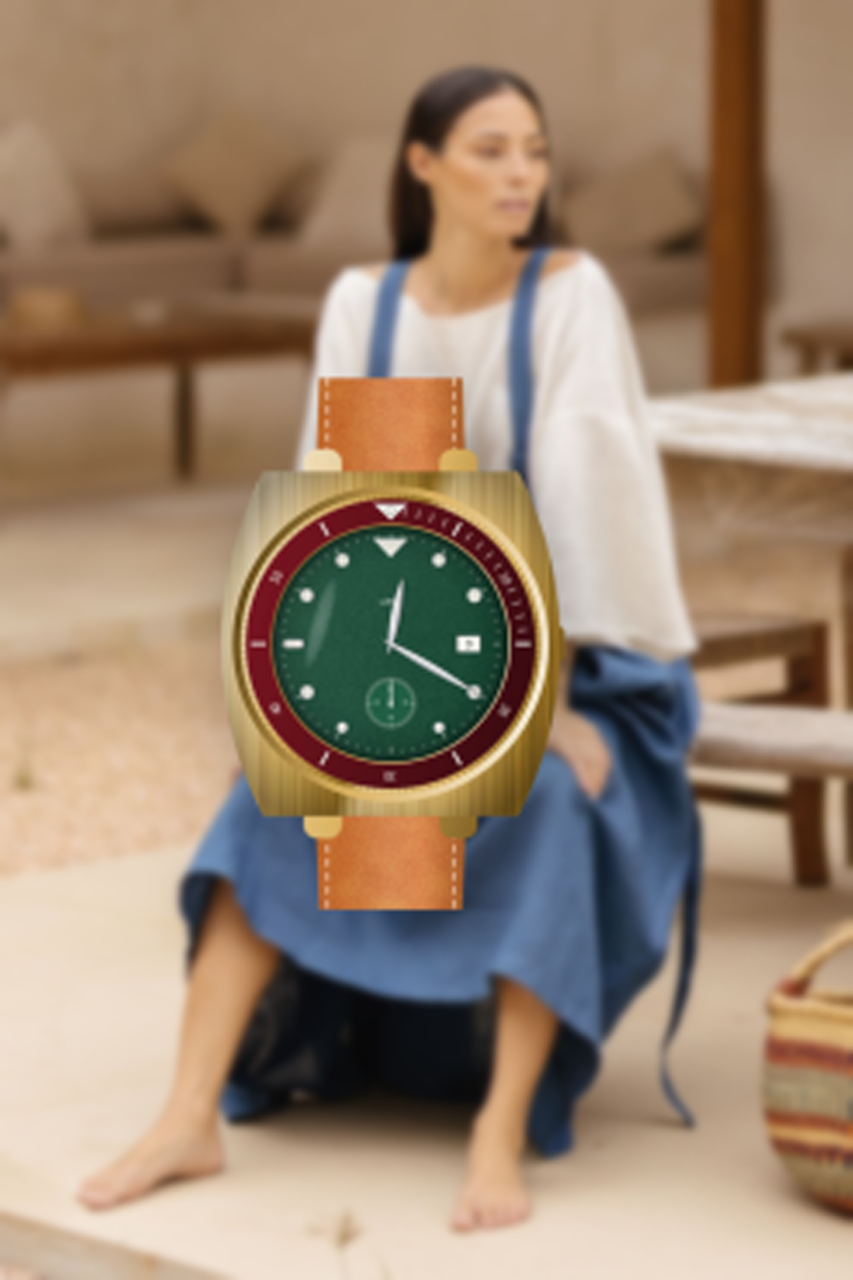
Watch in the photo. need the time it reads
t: 12:20
